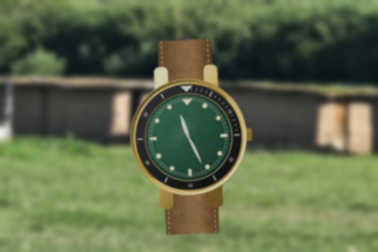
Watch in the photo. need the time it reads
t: 11:26
